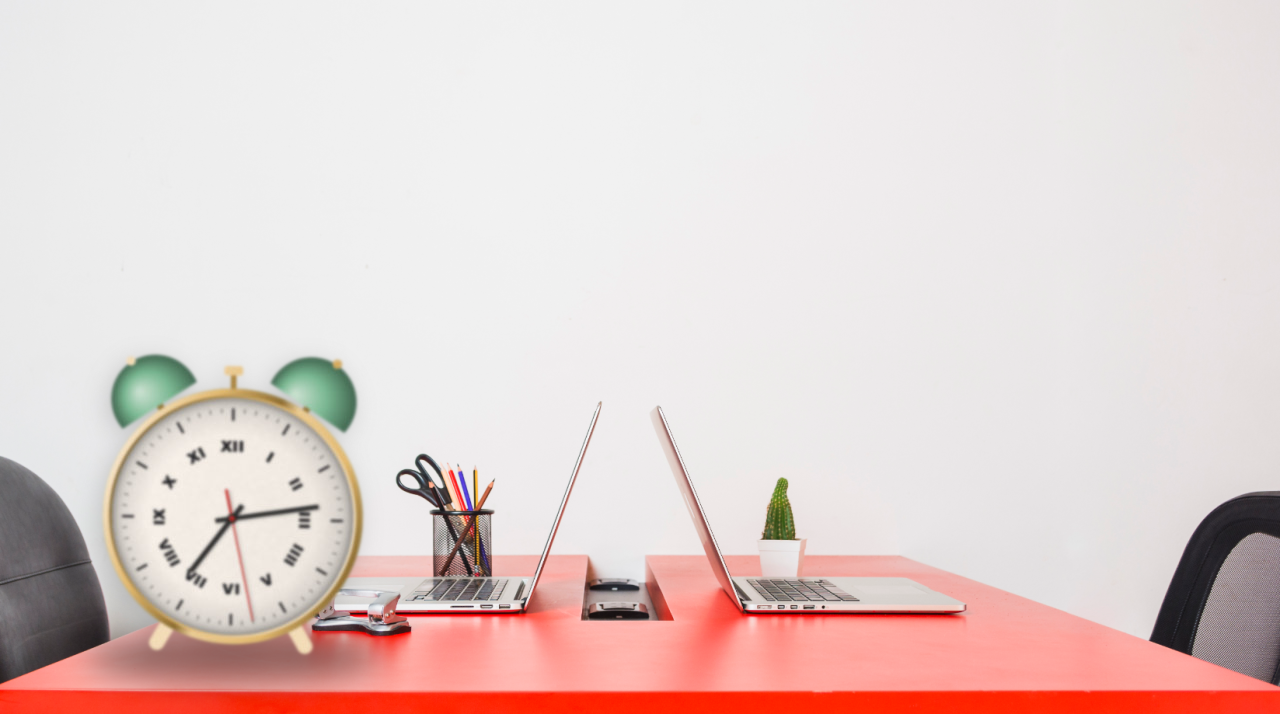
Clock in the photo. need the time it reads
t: 7:13:28
